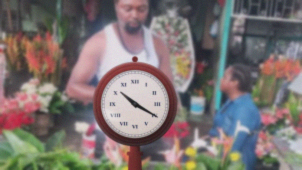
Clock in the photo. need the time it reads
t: 10:20
